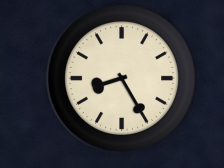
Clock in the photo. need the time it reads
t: 8:25
